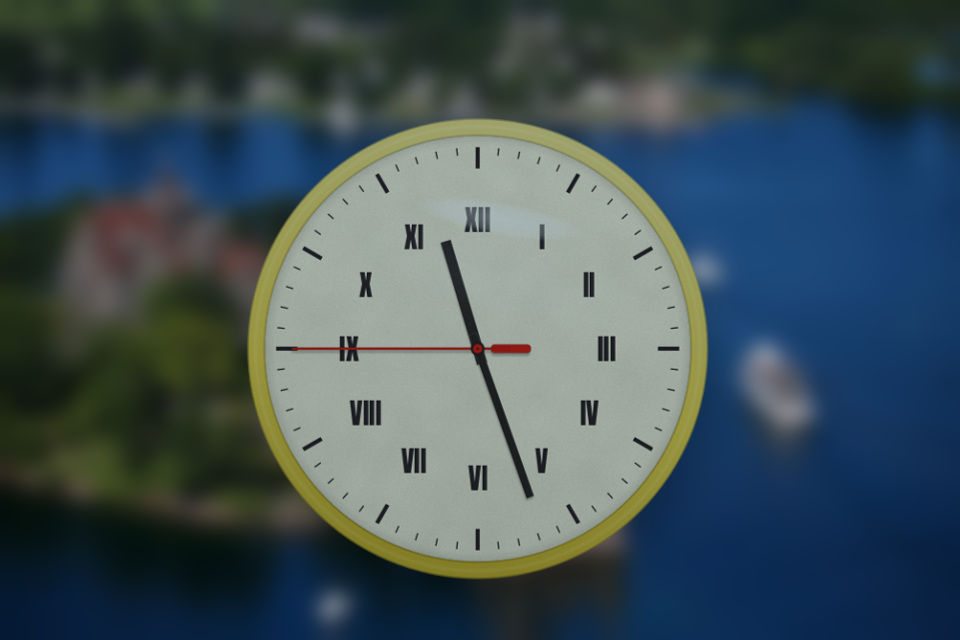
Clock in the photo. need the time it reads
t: 11:26:45
